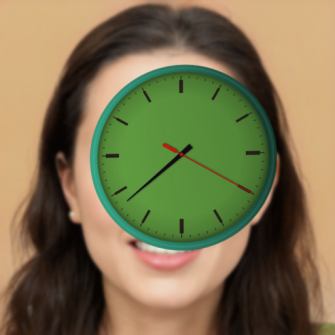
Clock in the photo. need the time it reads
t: 7:38:20
